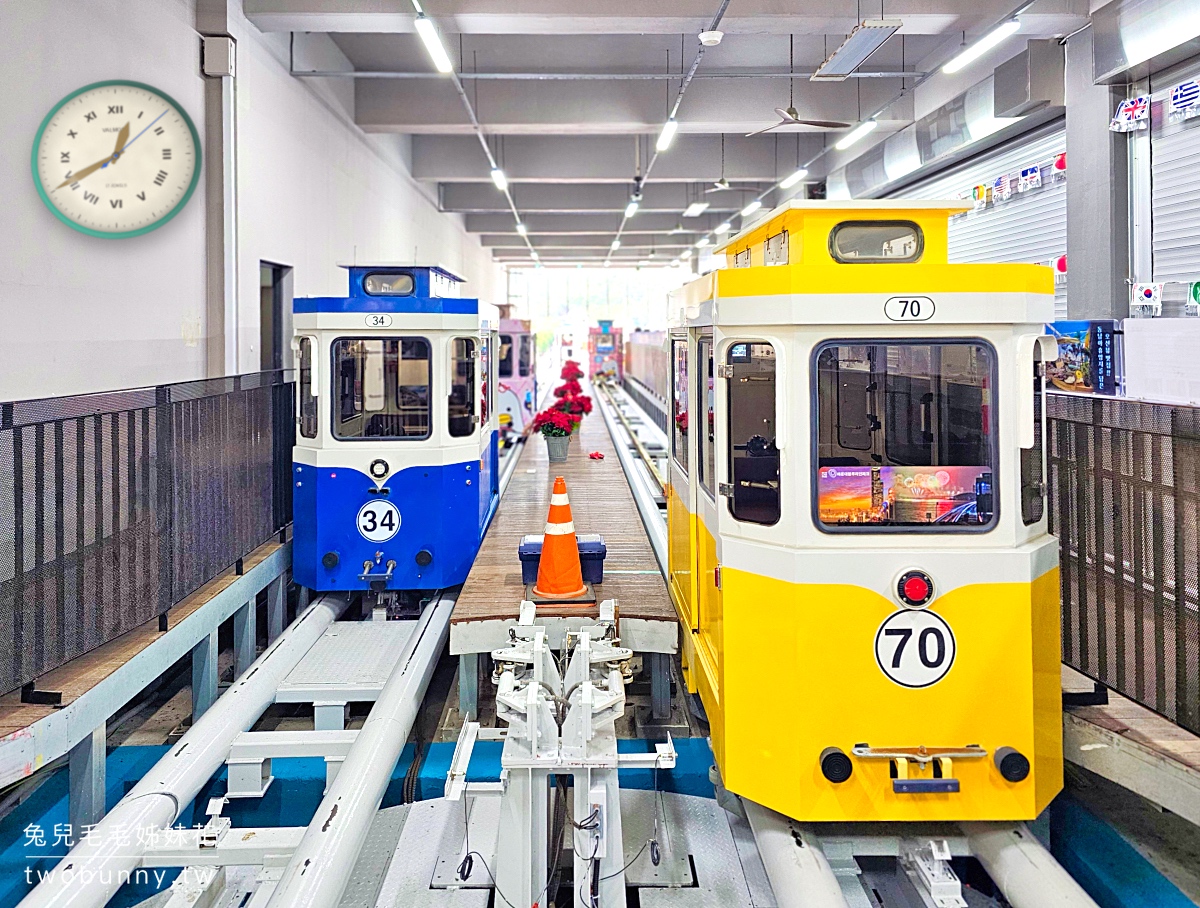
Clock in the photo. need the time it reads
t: 12:40:08
